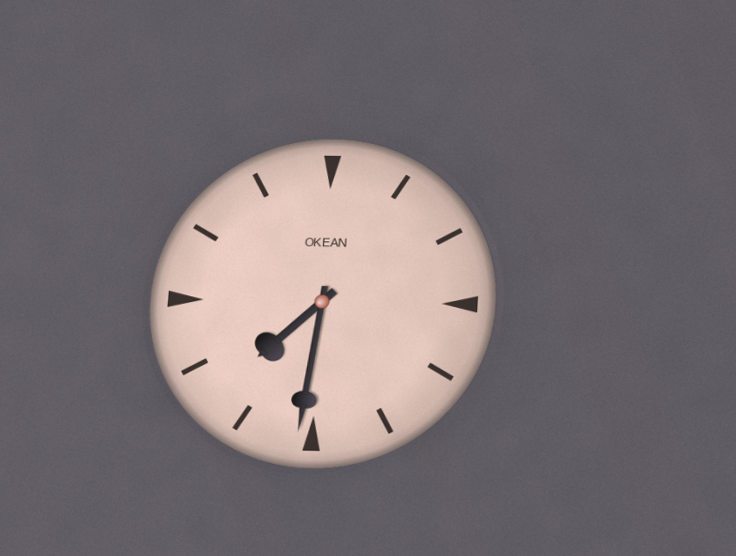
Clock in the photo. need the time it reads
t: 7:31
